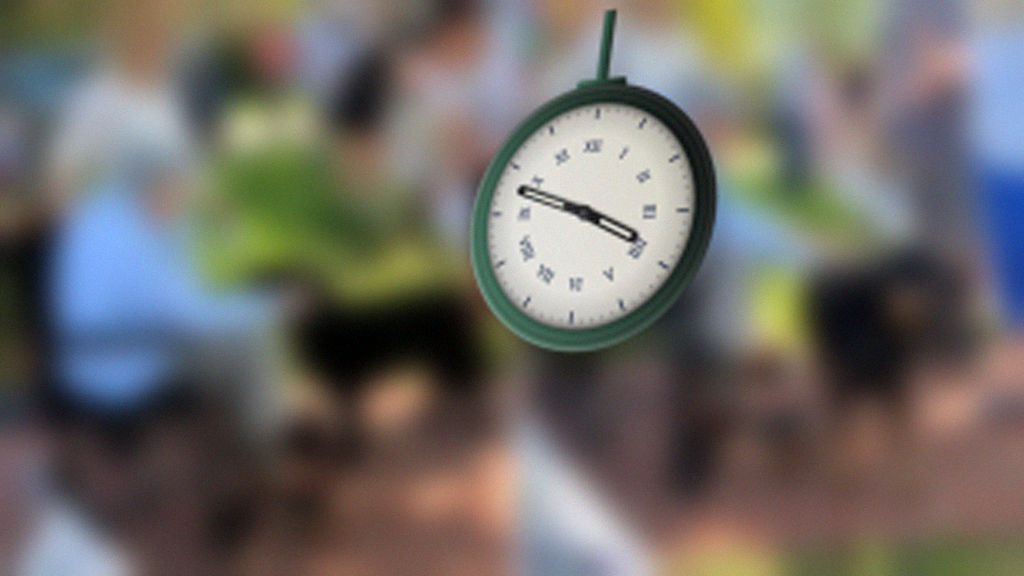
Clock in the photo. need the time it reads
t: 3:48
